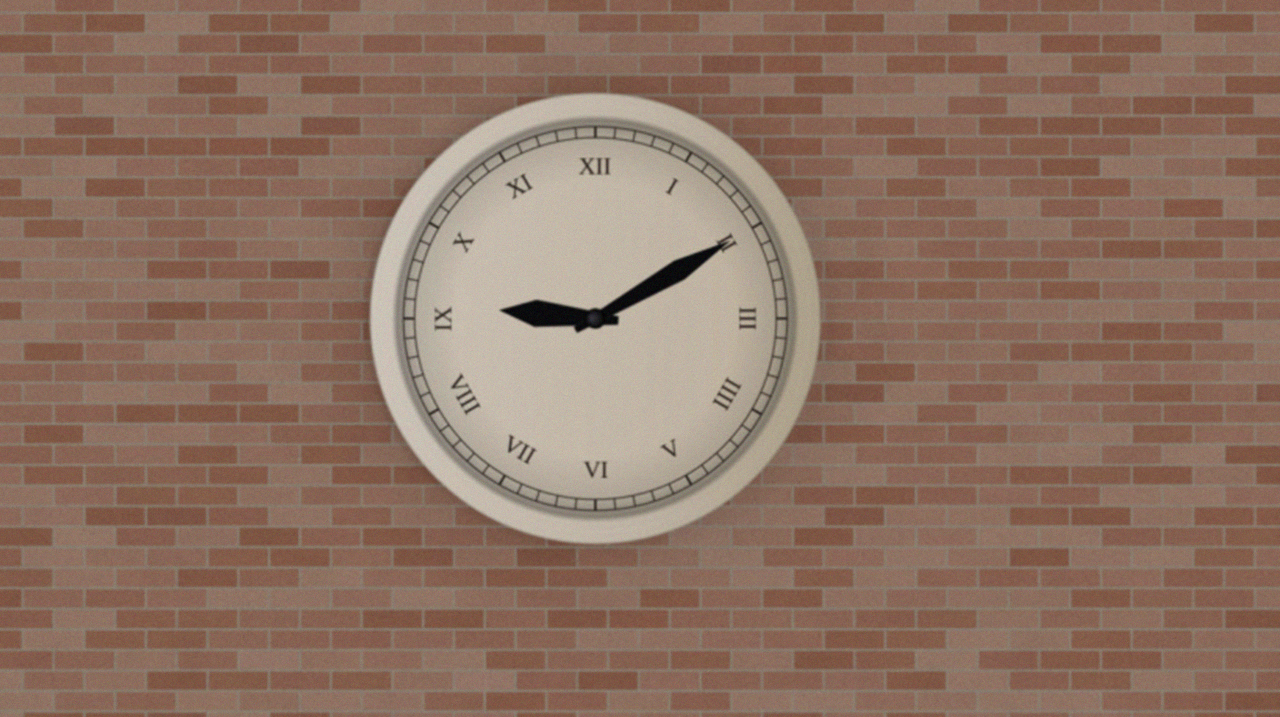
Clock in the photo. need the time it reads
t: 9:10
